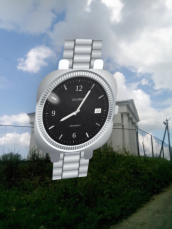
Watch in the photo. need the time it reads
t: 8:05
